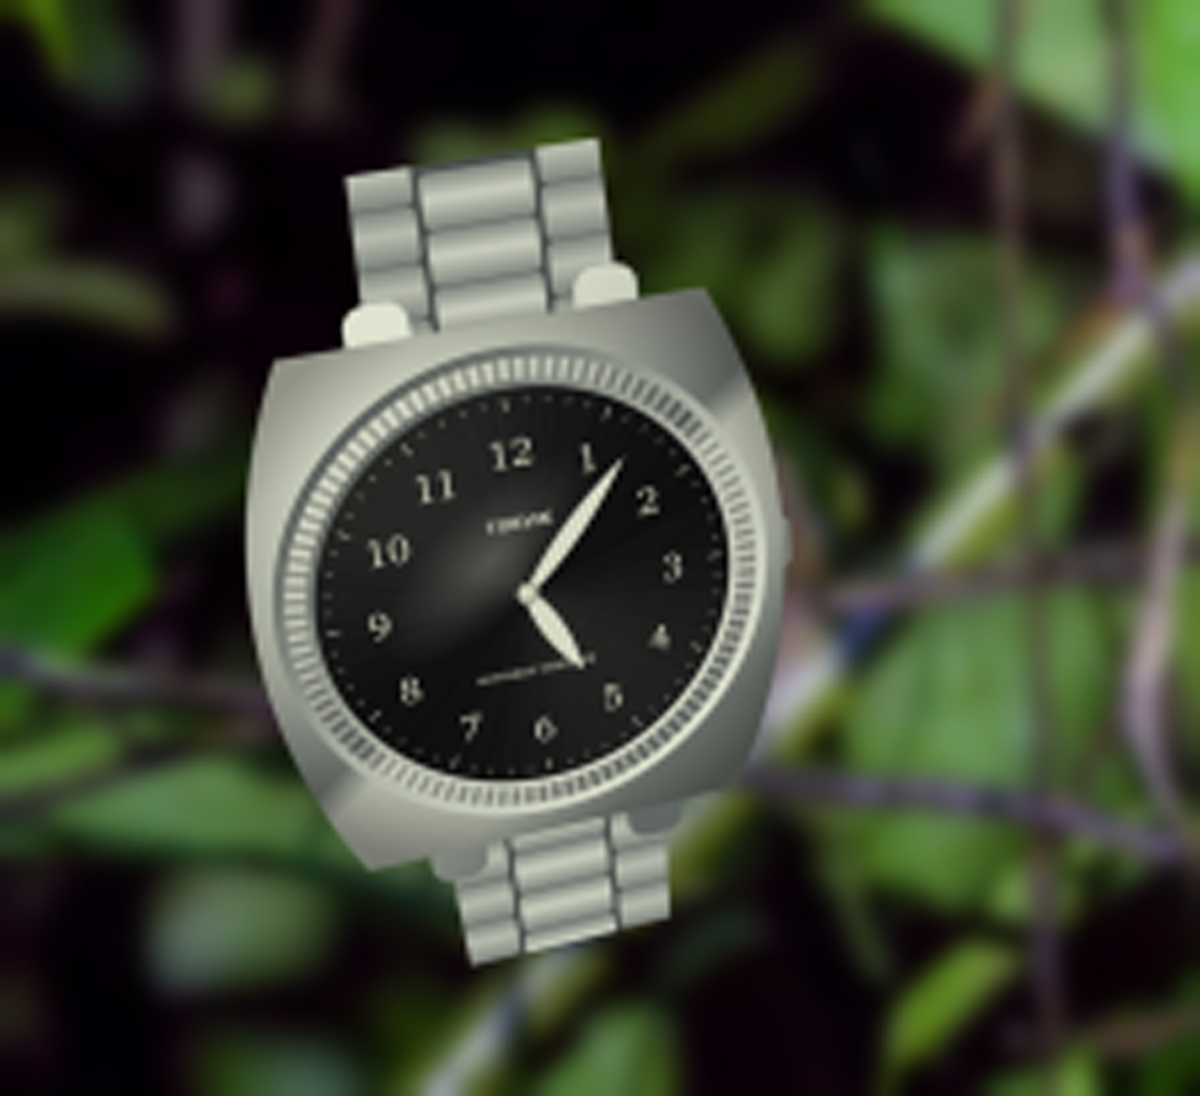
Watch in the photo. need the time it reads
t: 5:07
